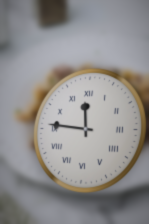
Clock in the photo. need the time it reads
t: 11:46
